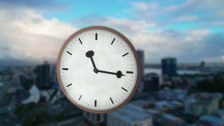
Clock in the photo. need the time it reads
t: 11:16
